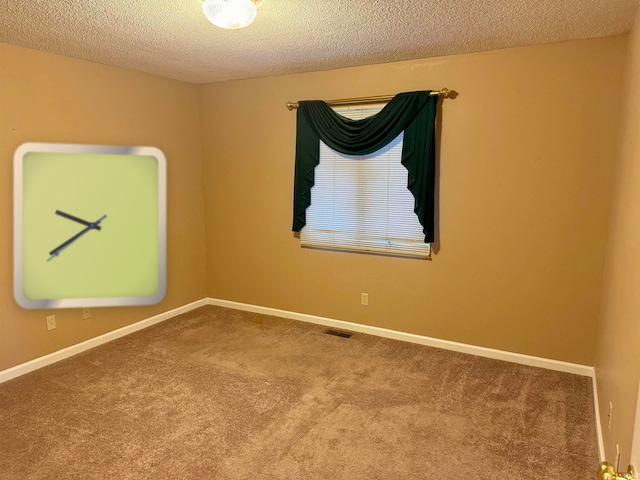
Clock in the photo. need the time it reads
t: 9:39:39
